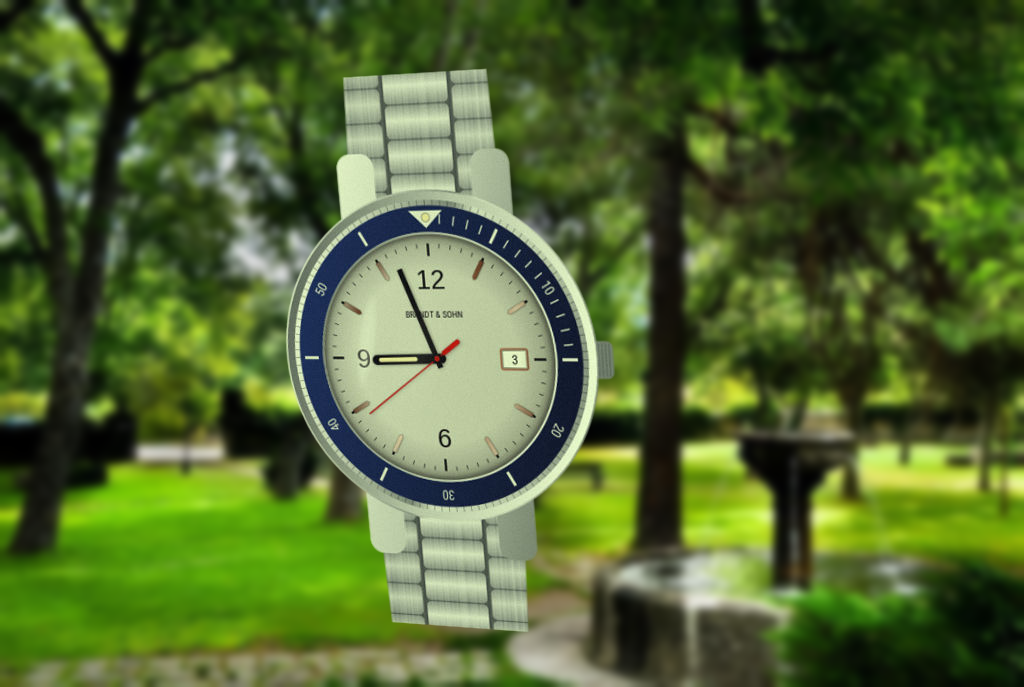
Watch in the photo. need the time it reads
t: 8:56:39
